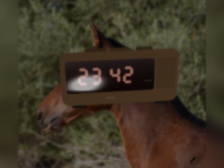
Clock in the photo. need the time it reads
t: 23:42
